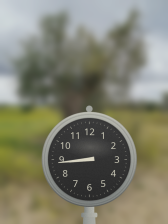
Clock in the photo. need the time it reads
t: 8:44
